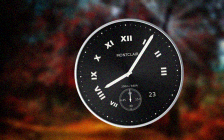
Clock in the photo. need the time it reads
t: 8:06
